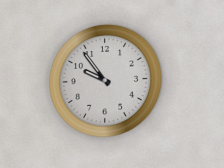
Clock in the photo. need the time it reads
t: 9:54
